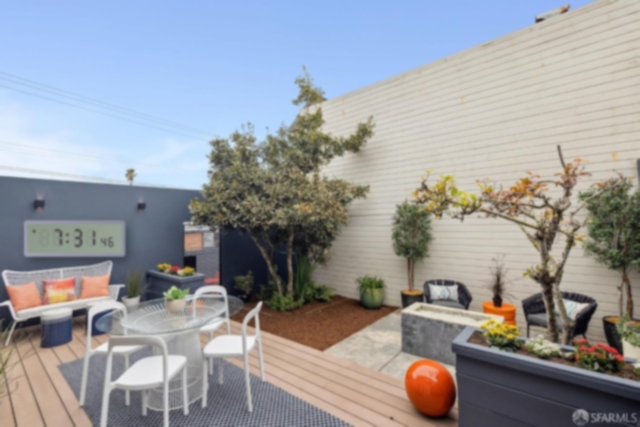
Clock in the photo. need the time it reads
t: 7:31
